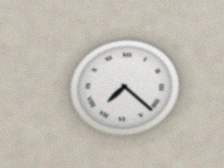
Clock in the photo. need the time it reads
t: 7:22
